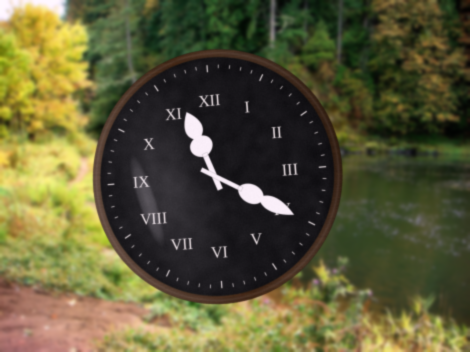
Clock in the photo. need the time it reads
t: 11:20
